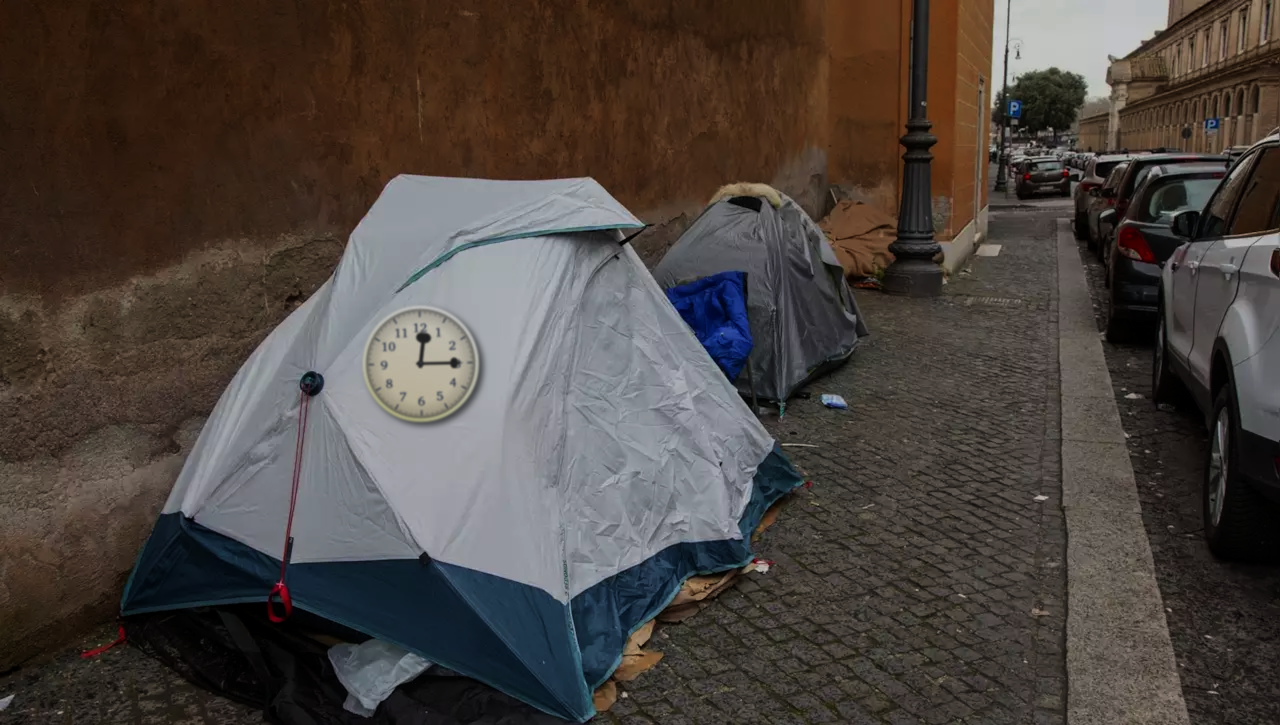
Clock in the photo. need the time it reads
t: 12:15
